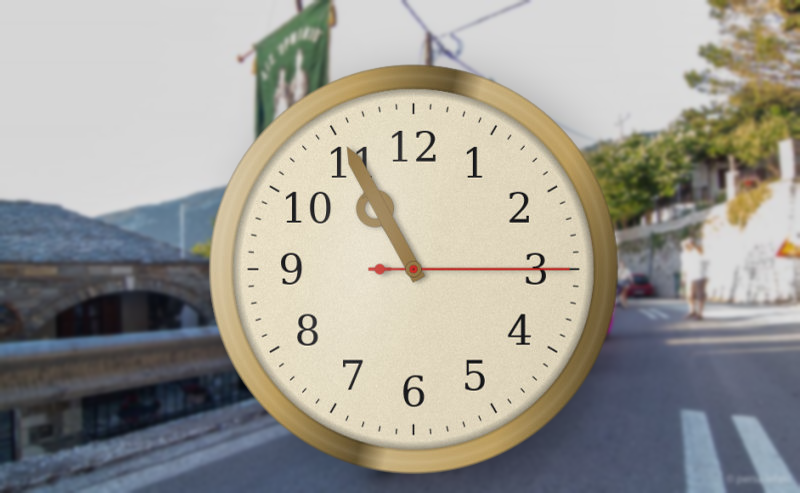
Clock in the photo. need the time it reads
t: 10:55:15
